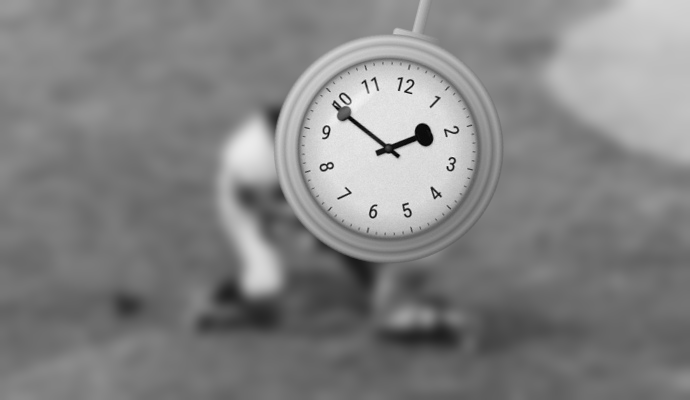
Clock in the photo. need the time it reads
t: 1:49
